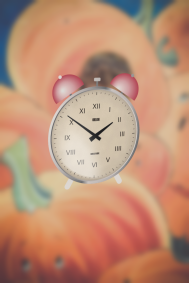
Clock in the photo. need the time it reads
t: 1:51
